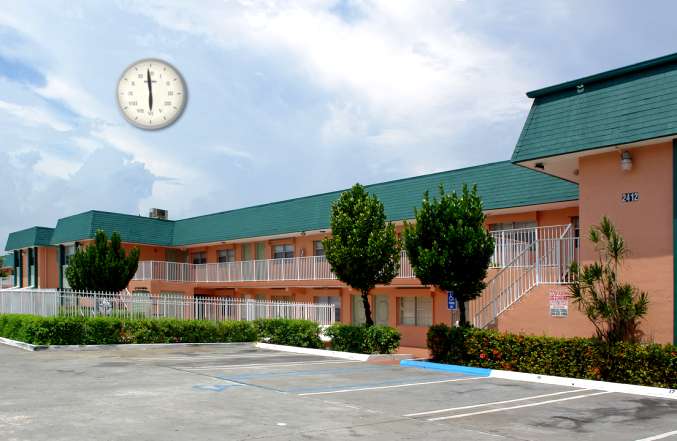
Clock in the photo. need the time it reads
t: 5:59
